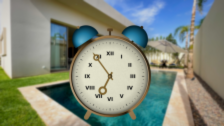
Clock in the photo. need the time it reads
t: 6:54
